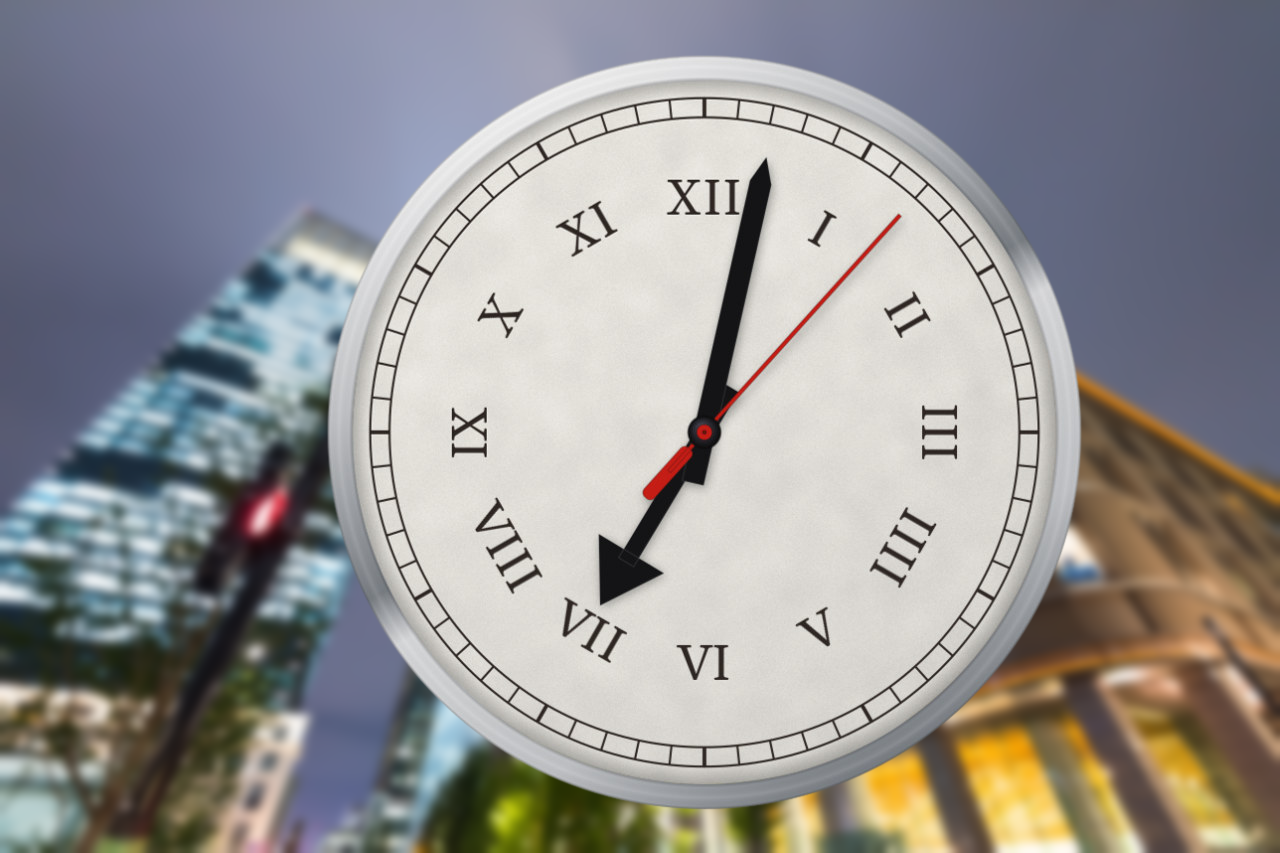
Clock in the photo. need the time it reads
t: 7:02:07
